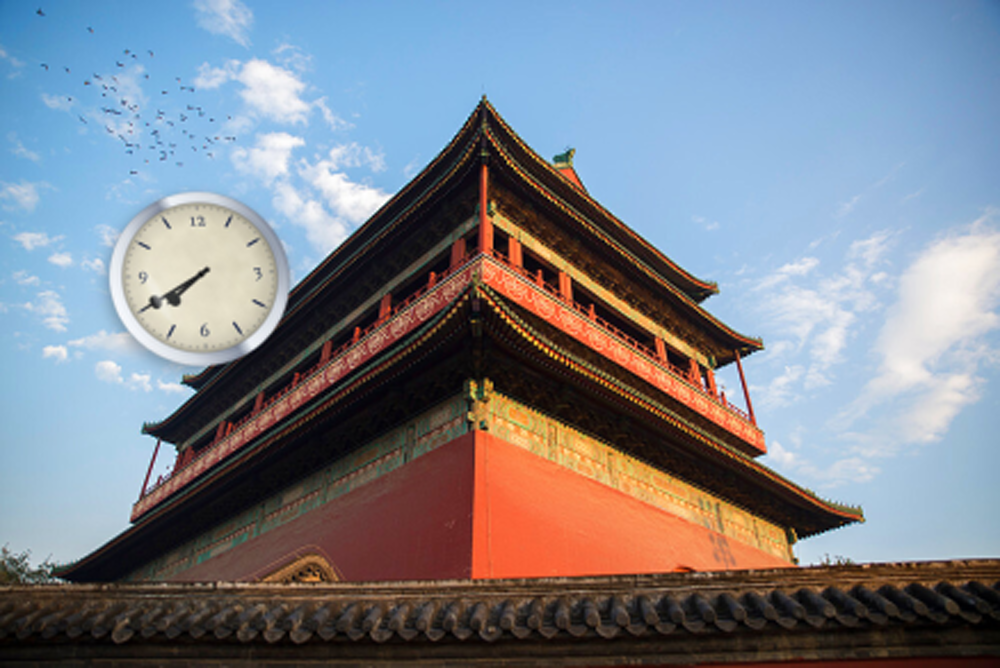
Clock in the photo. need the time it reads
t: 7:40
